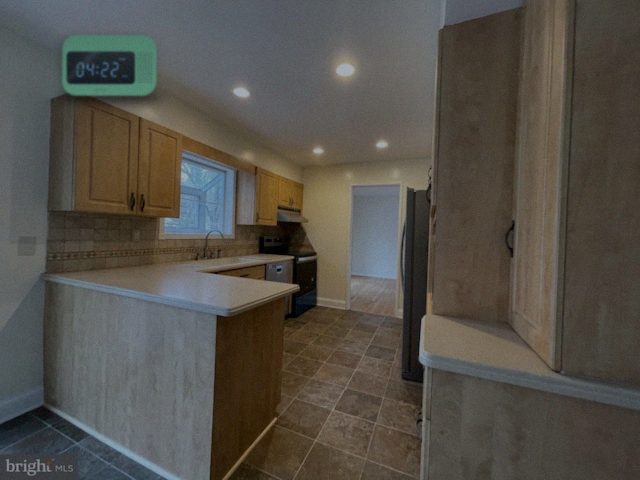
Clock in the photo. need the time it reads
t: 4:22
